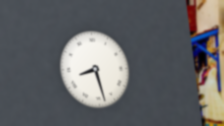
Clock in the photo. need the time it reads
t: 8:28
